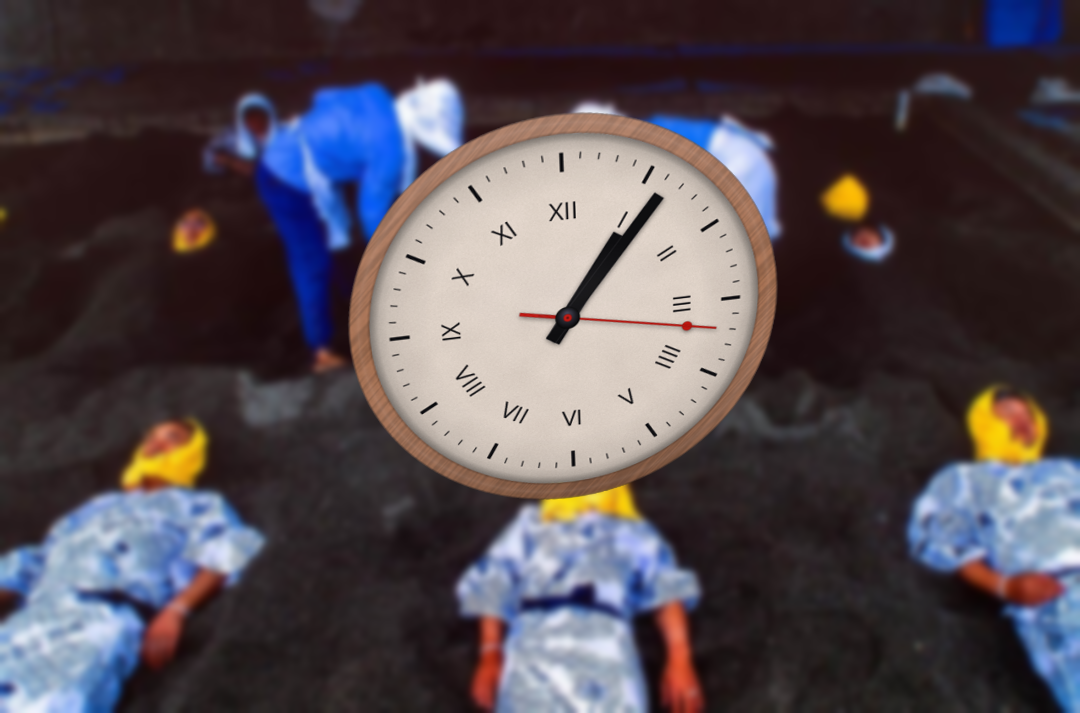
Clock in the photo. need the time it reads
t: 1:06:17
